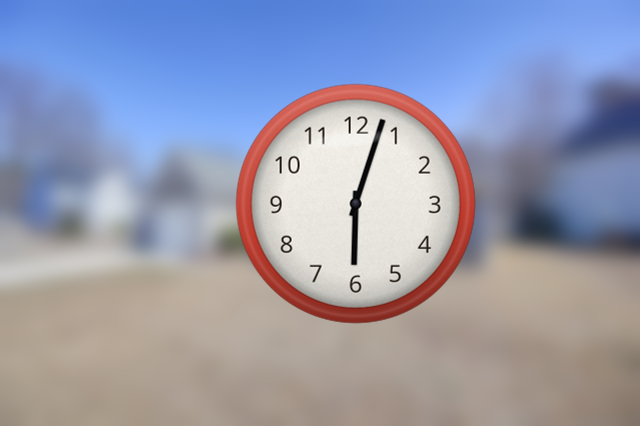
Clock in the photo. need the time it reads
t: 6:03
